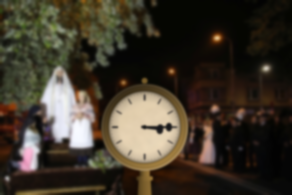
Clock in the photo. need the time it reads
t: 3:15
